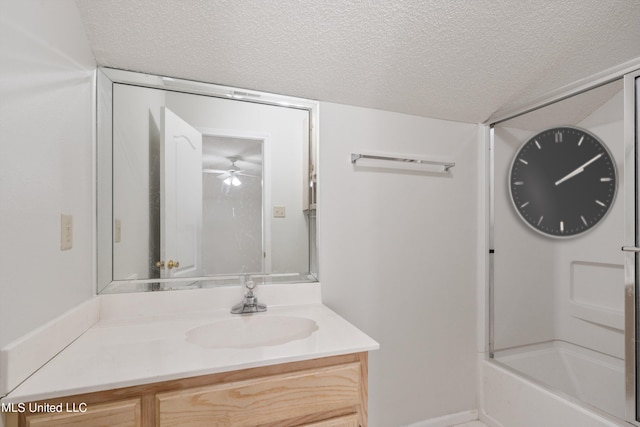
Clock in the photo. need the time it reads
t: 2:10
